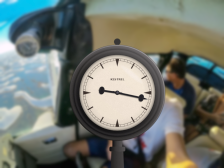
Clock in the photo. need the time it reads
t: 9:17
